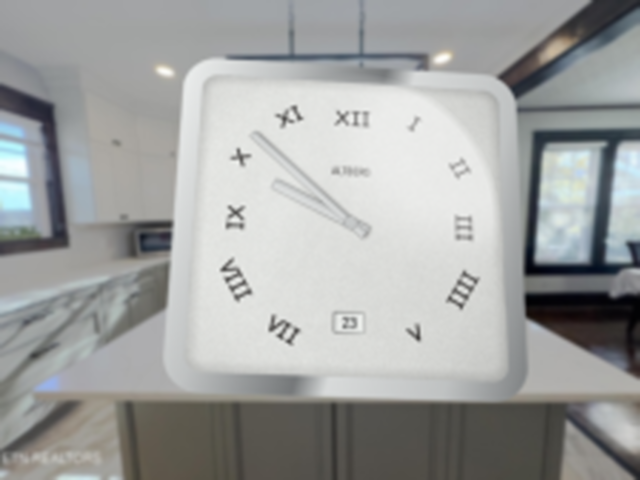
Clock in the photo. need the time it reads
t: 9:52
